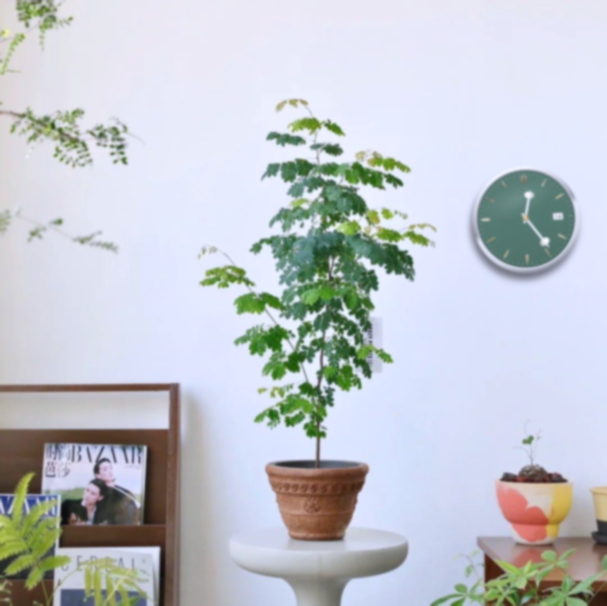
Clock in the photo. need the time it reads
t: 12:24
